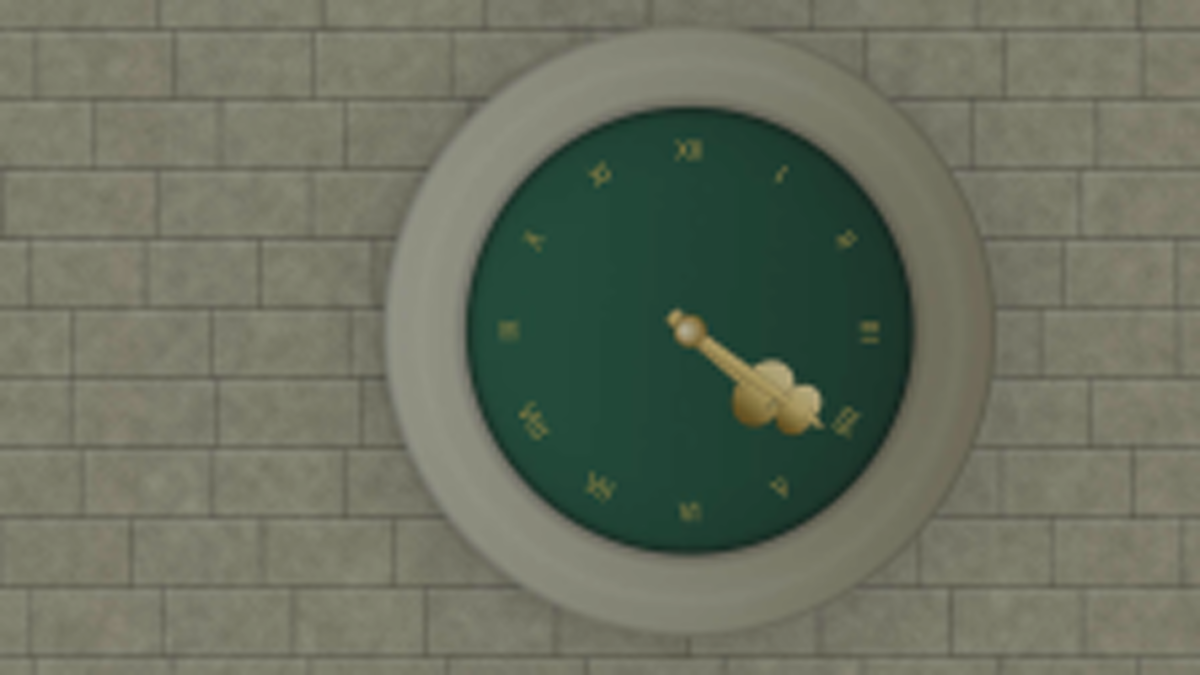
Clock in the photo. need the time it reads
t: 4:21
